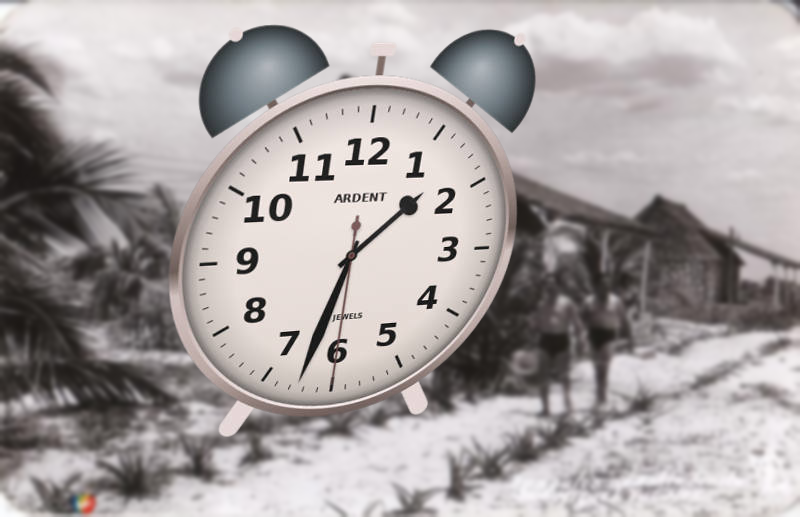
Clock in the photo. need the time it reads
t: 1:32:30
